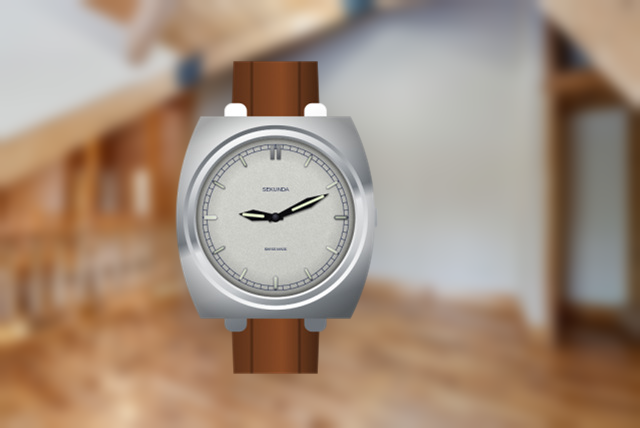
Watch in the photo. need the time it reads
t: 9:11
